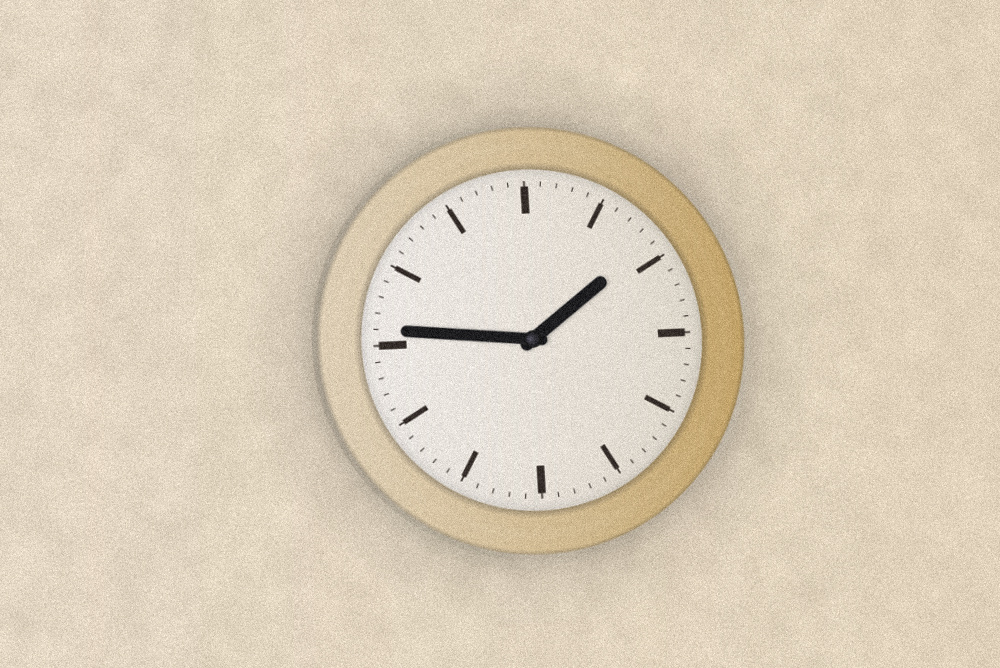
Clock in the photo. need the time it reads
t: 1:46
